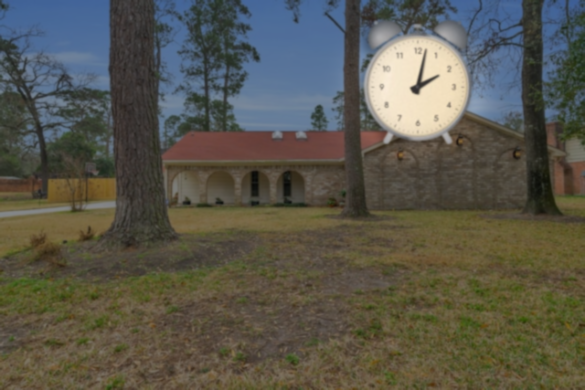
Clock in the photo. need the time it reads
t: 2:02
